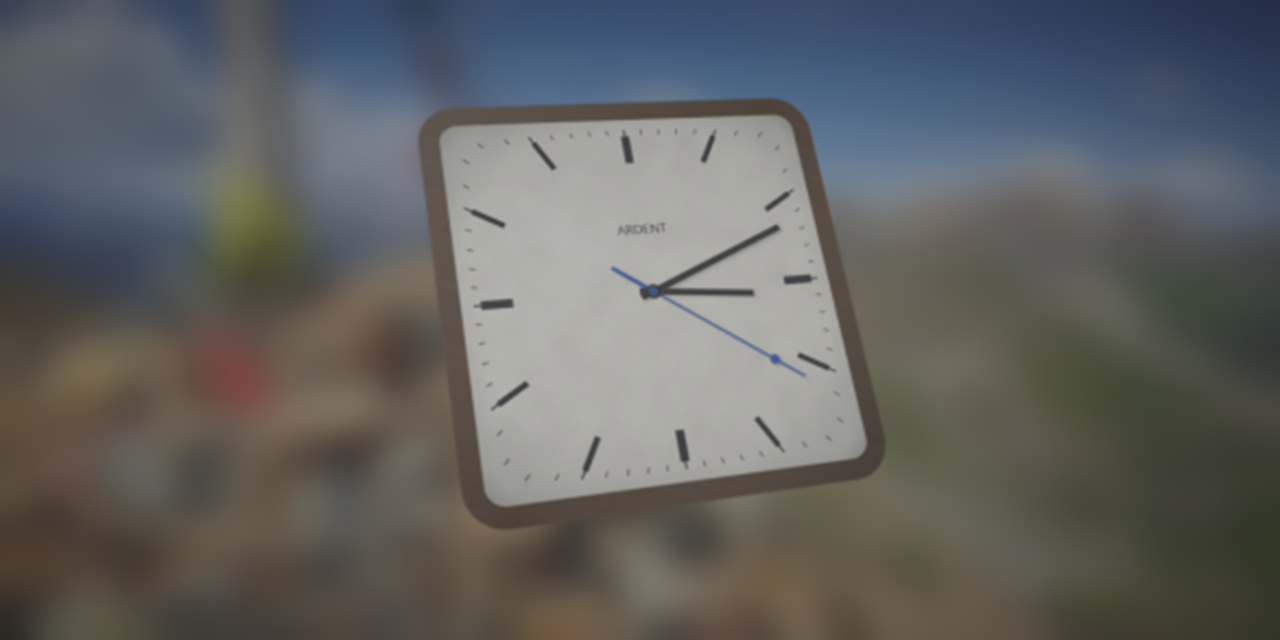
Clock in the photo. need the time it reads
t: 3:11:21
